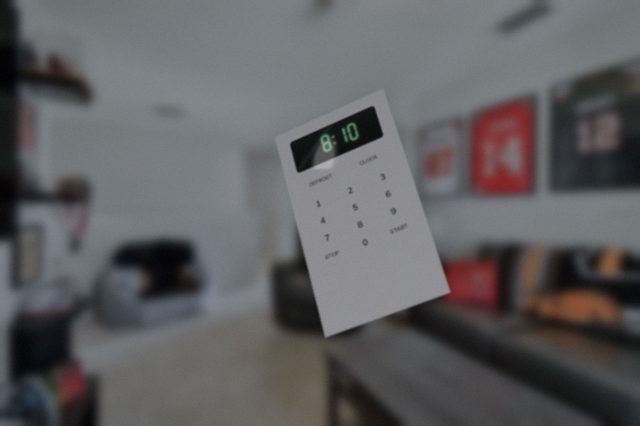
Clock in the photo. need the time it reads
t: 8:10
